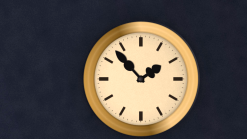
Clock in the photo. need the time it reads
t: 1:53
